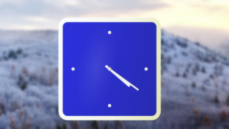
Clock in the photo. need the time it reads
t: 4:21
